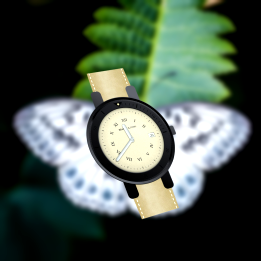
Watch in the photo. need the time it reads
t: 11:39
